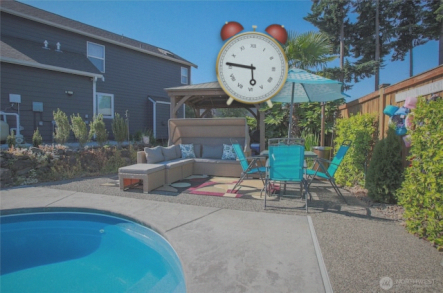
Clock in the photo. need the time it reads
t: 5:46
